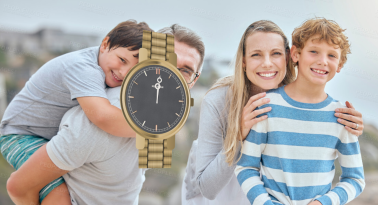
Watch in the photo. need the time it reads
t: 12:01
